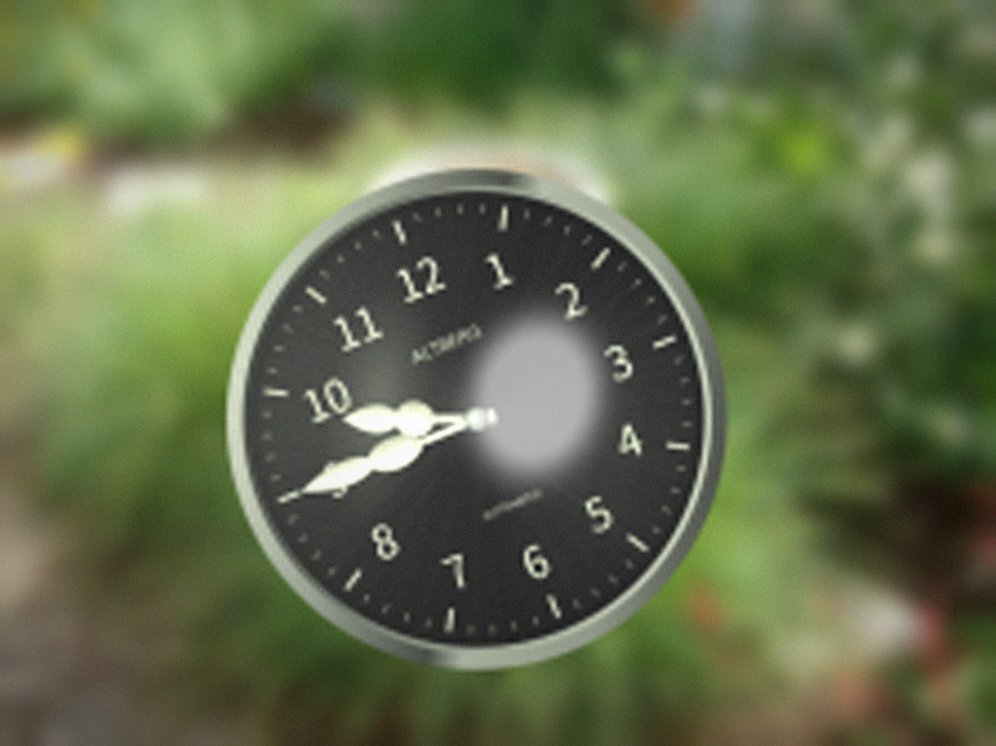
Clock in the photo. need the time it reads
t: 9:45
